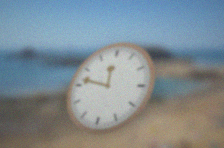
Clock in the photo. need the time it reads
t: 11:47
